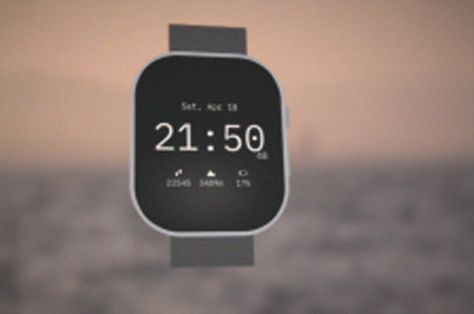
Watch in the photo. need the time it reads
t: 21:50
